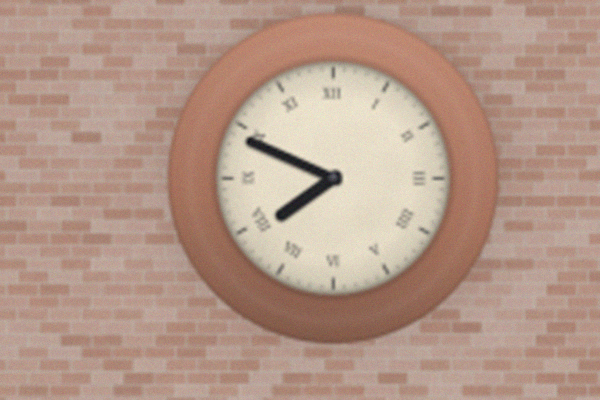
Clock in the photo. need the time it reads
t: 7:49
